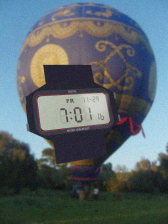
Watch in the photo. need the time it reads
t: 7:01:16
